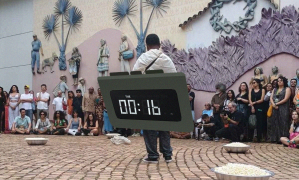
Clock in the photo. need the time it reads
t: 0:16
